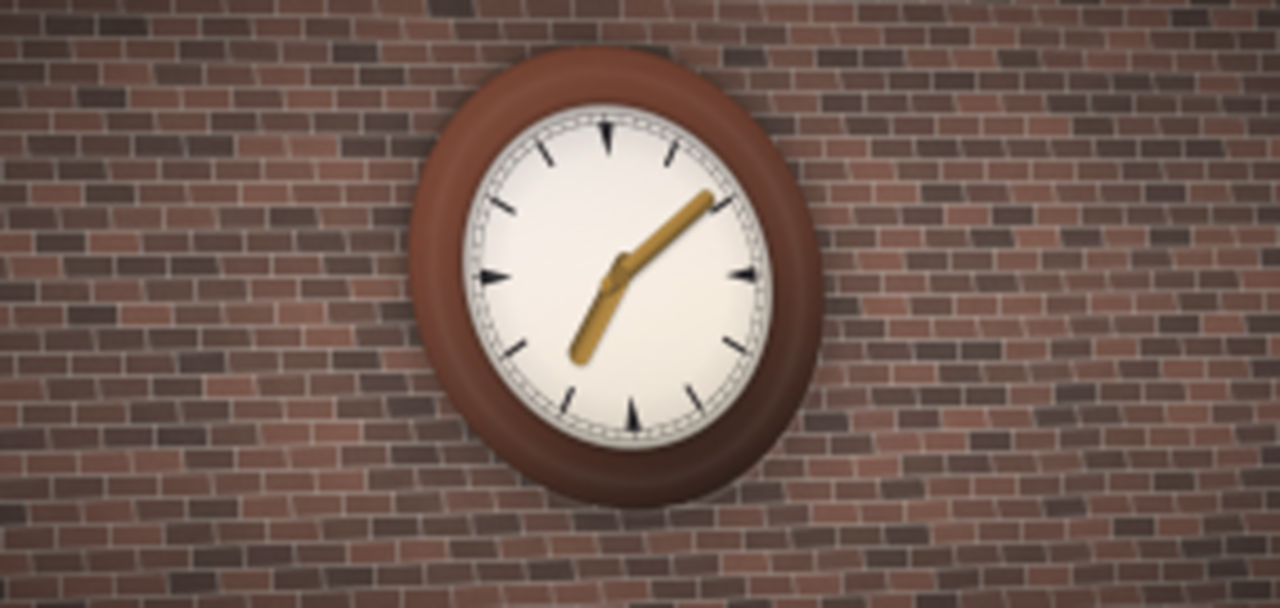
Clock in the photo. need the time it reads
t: 7:09
